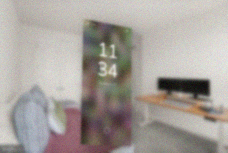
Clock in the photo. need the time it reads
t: 11:34
